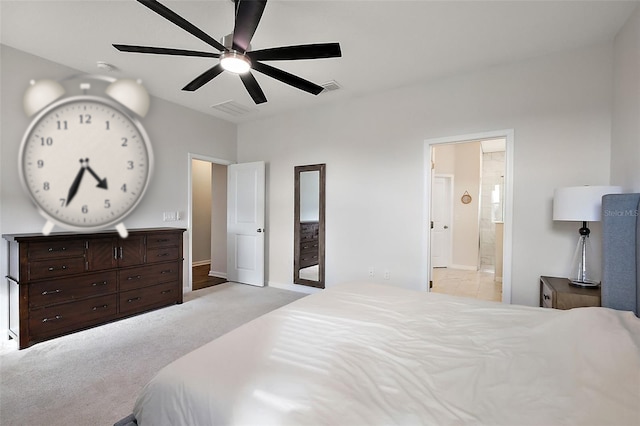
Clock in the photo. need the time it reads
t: 4:34
